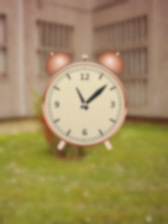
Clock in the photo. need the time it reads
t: 11:08
